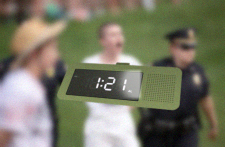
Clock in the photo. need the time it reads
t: 1:21
